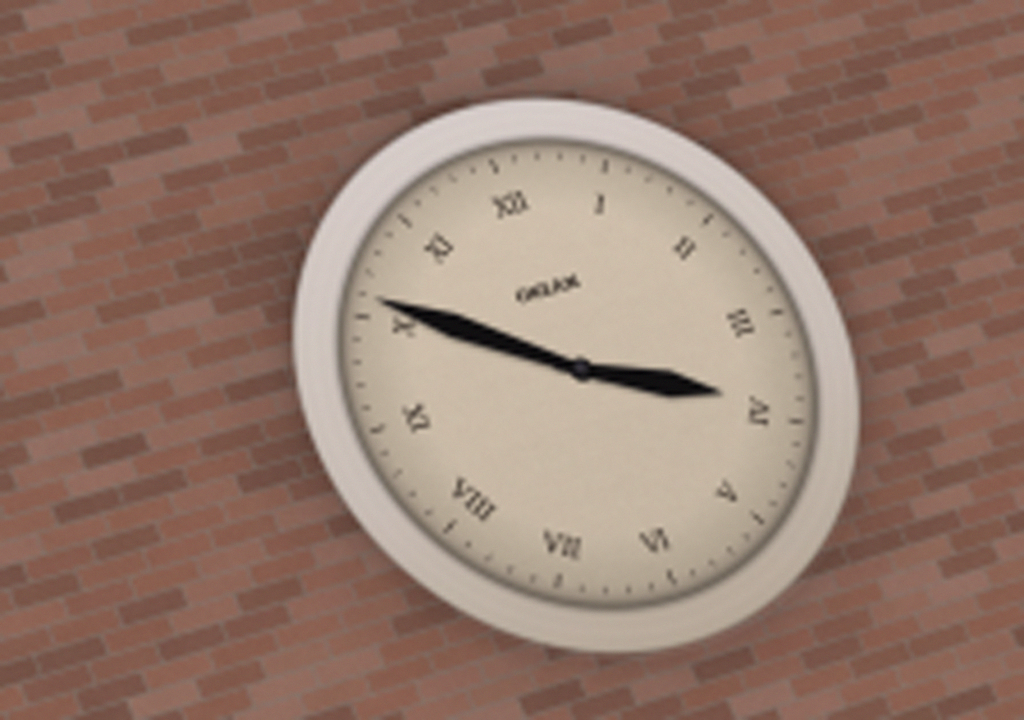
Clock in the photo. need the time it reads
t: 3:51
